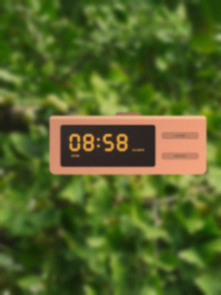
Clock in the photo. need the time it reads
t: 8:58
